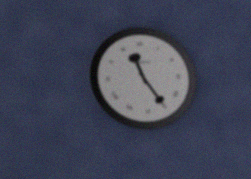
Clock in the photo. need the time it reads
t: 11:25
